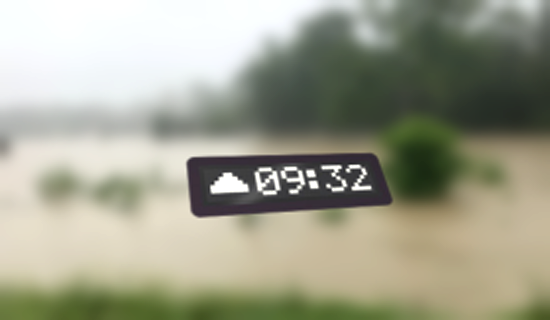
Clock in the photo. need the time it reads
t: 9:32
